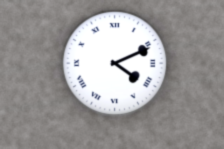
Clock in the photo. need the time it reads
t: 4:11
